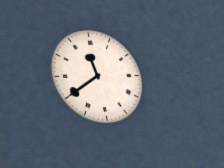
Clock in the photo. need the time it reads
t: 11:40
